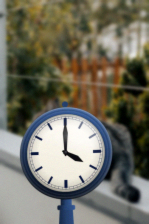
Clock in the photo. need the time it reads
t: 4:00
